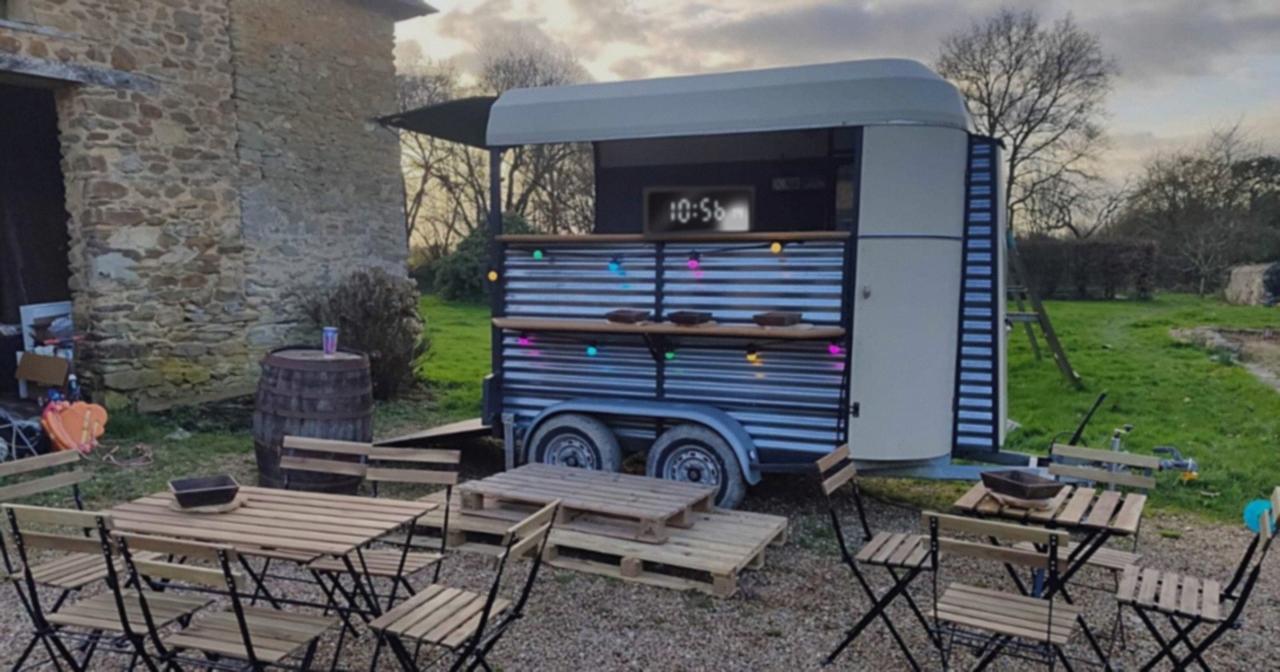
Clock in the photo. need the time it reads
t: 10:56
